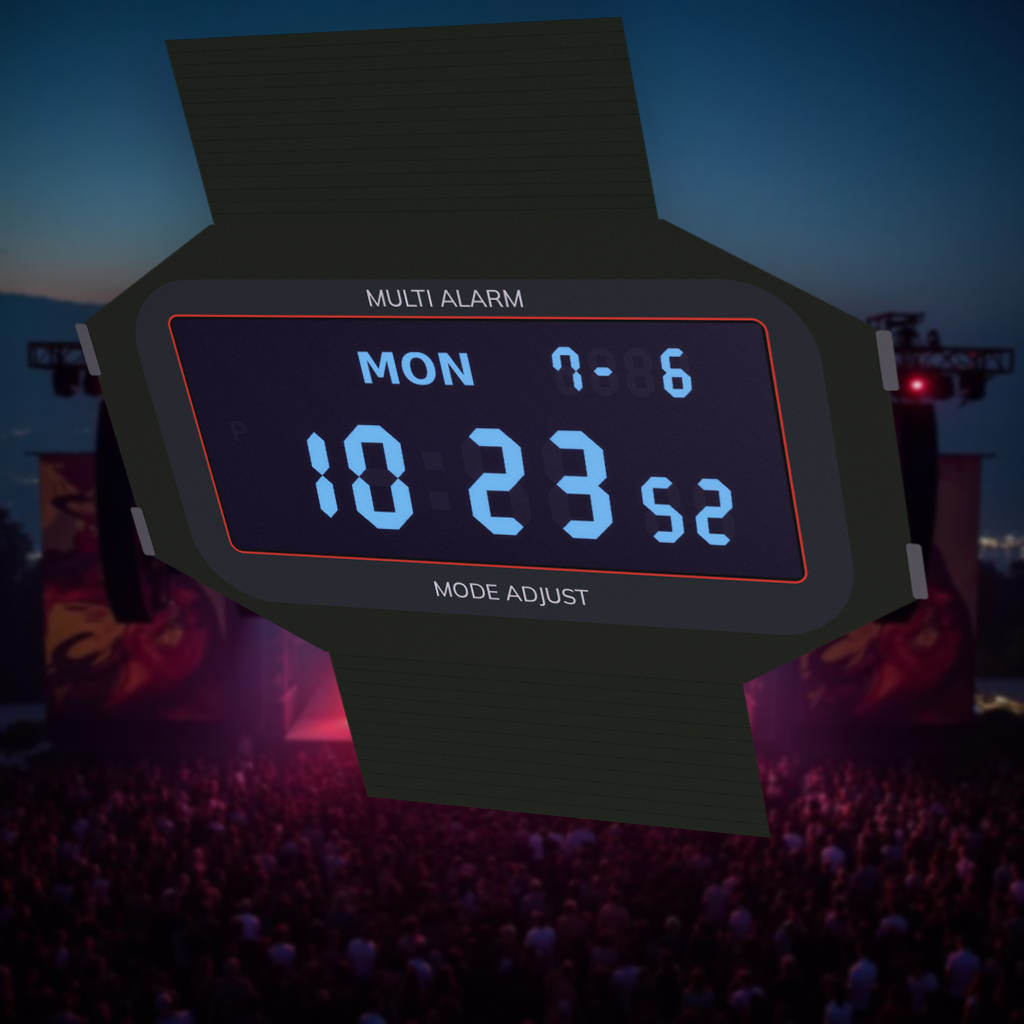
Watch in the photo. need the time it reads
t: 10:23:52
